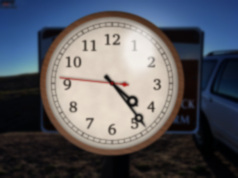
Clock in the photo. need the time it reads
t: 4:23:46
